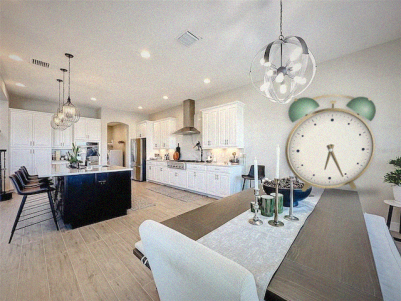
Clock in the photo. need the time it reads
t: 6:26
